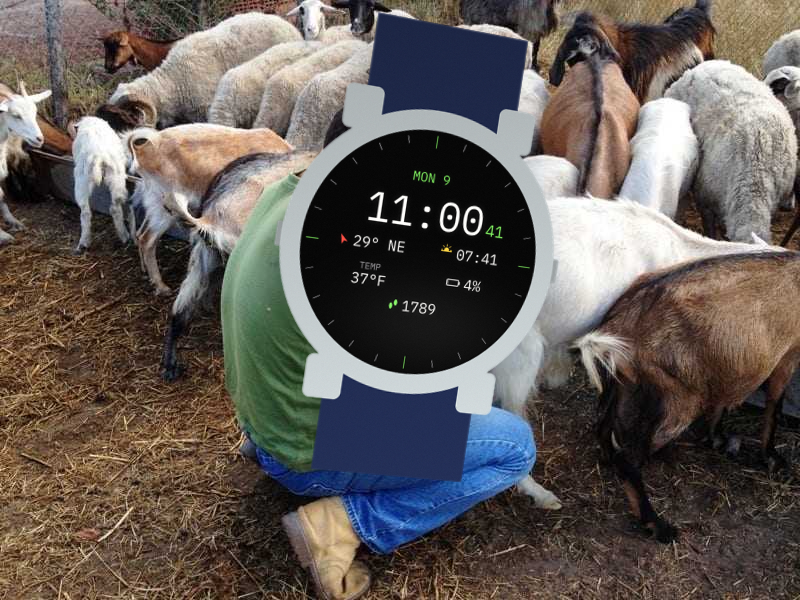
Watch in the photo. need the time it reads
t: 11:00:41
